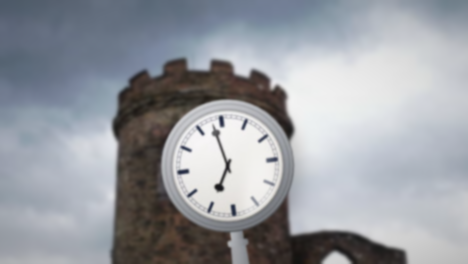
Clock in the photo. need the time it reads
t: 6:58
